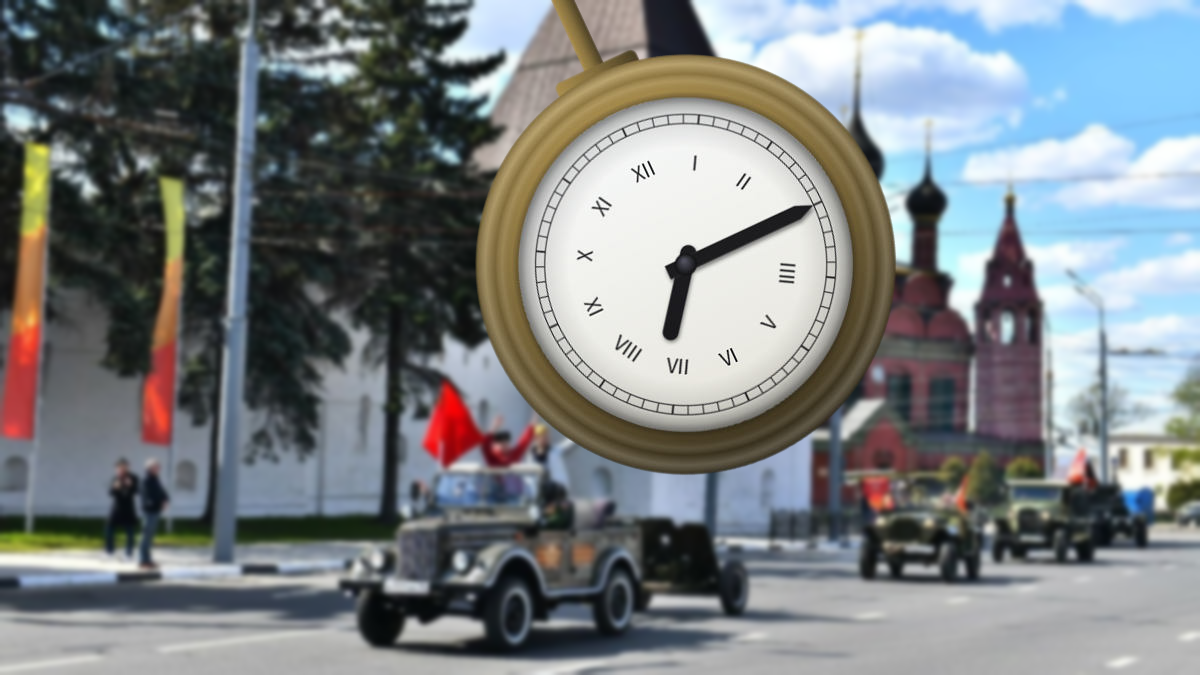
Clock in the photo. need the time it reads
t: 7:15
